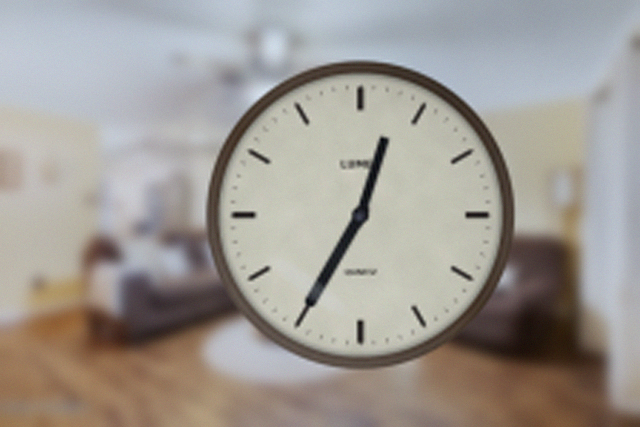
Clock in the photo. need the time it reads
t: 12:35
